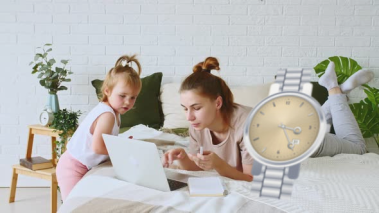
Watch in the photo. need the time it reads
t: 3:25
